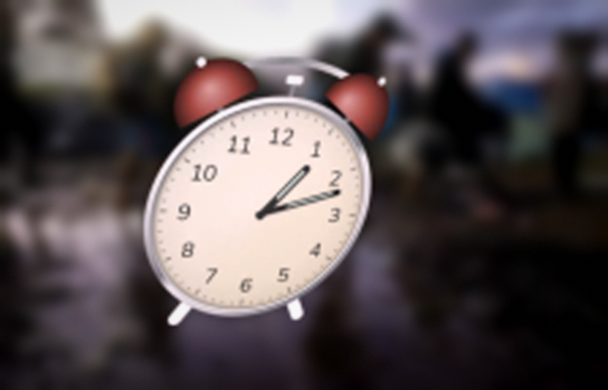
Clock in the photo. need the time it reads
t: 1:12
